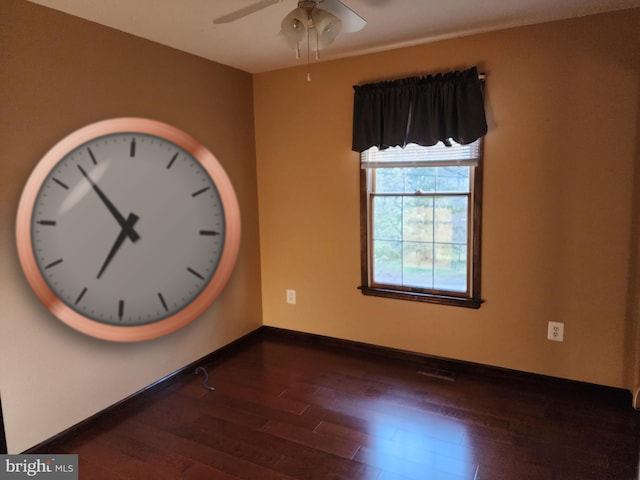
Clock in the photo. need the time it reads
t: 6:53
